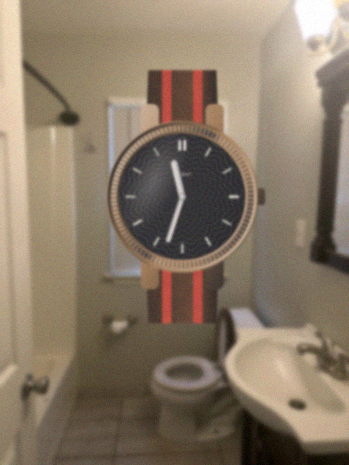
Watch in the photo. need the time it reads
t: 11:33
